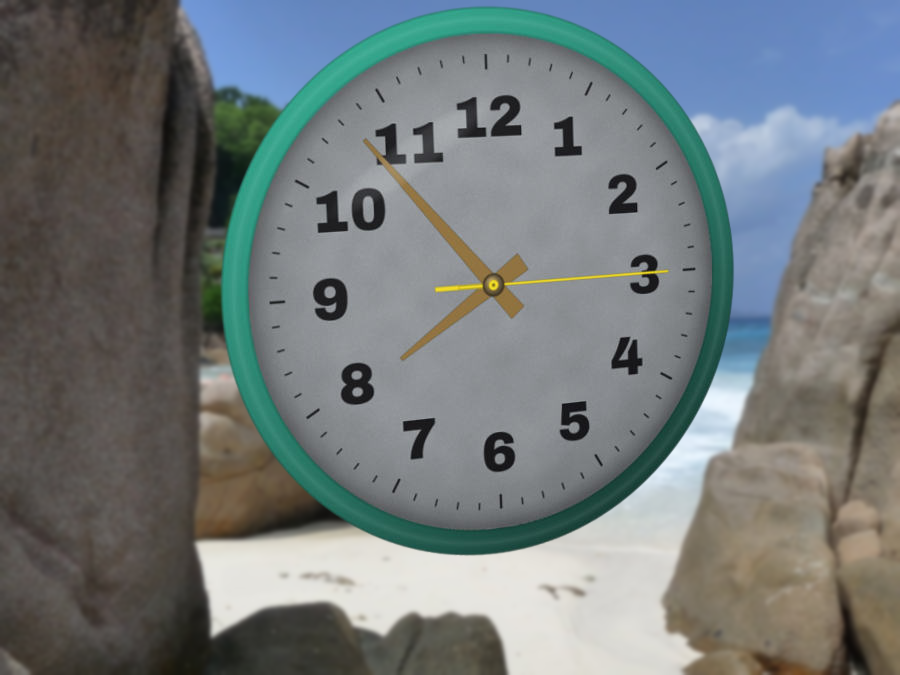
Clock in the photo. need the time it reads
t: 7:53:15
